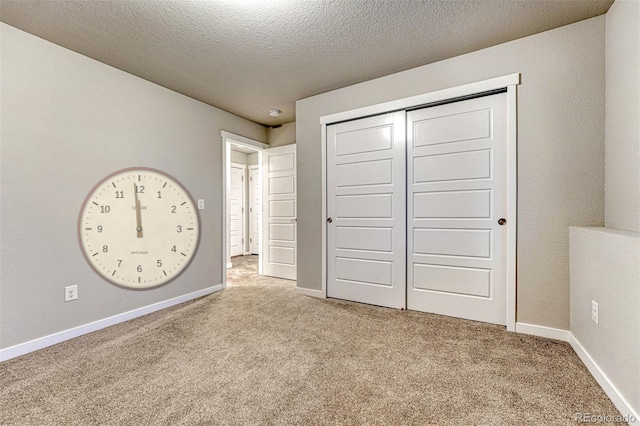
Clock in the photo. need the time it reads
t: 11:59
